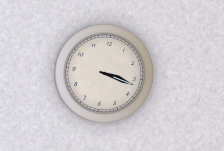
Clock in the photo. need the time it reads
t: 3:17
